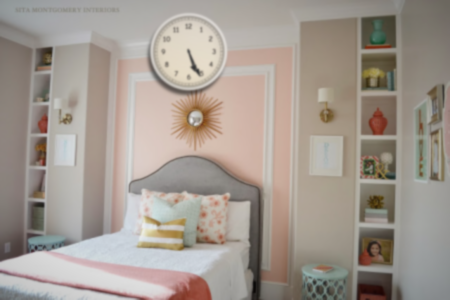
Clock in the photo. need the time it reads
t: 5:26
